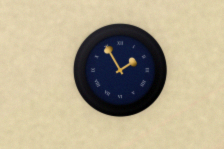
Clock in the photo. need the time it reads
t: 1:55
